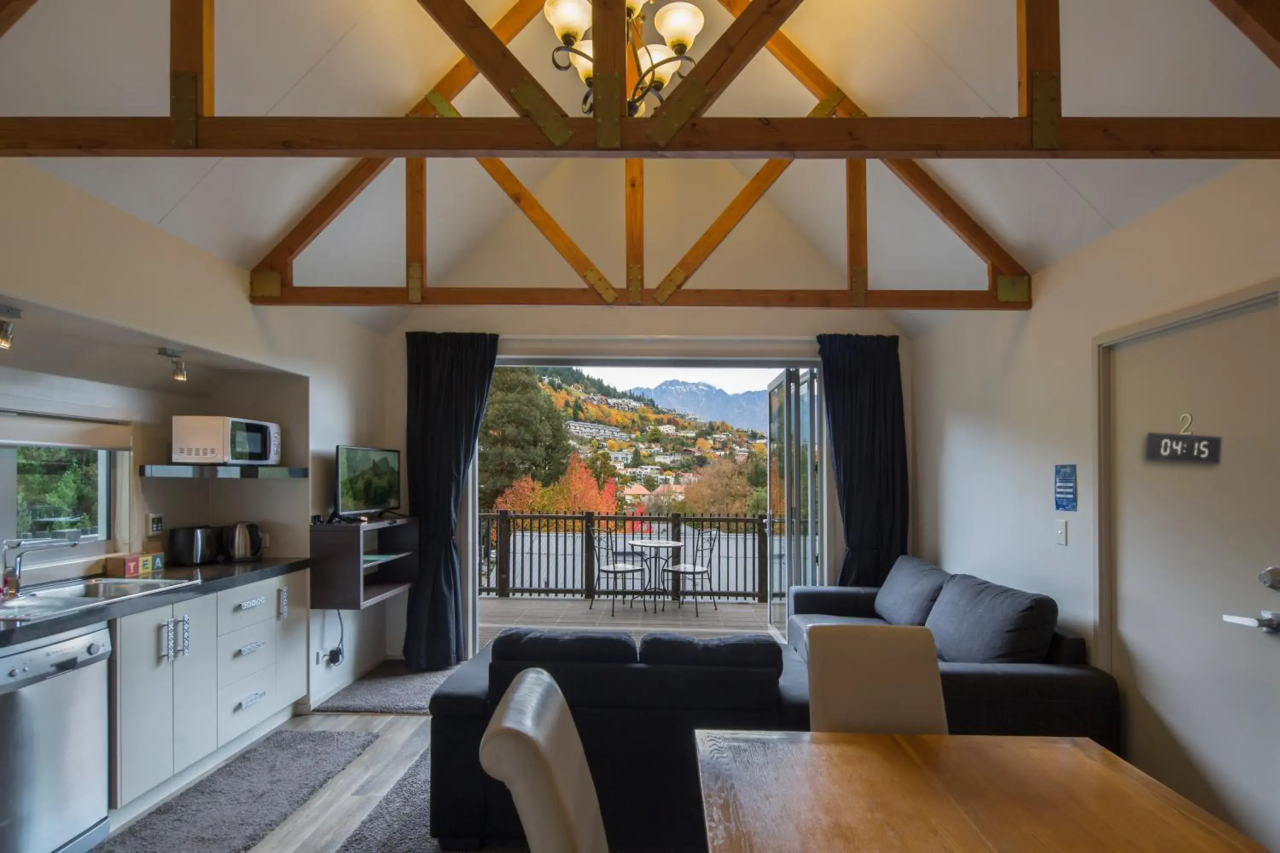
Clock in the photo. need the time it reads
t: 4:15
